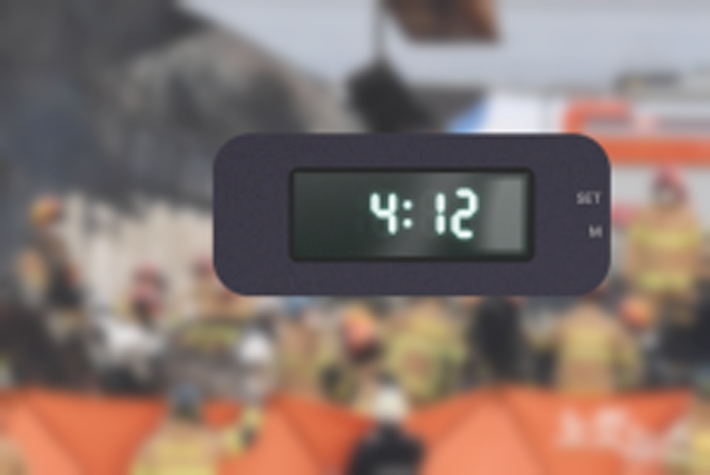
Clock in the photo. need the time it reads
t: 4:12
